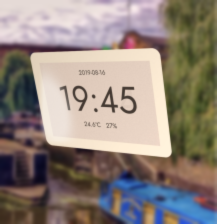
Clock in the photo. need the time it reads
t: 19:45
